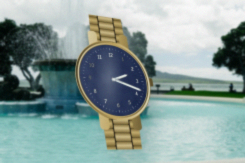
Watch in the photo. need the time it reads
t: 2:18
